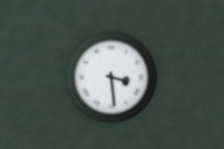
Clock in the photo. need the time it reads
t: 3:29
